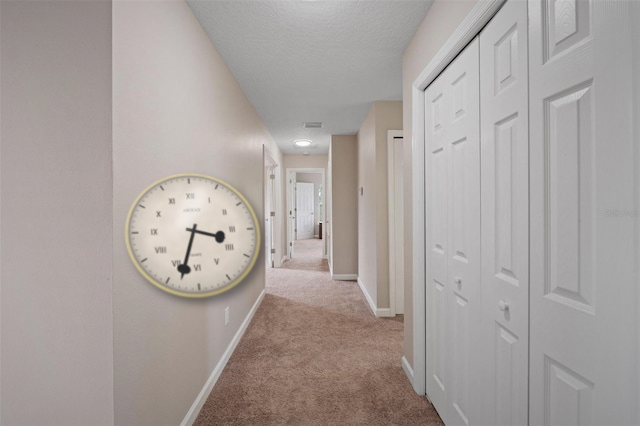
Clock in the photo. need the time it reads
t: 3:33
